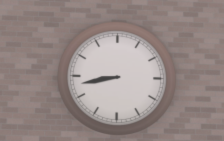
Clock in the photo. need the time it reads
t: 8:43
